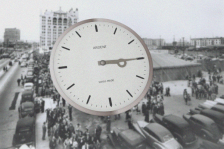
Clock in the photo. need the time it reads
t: 3:15
